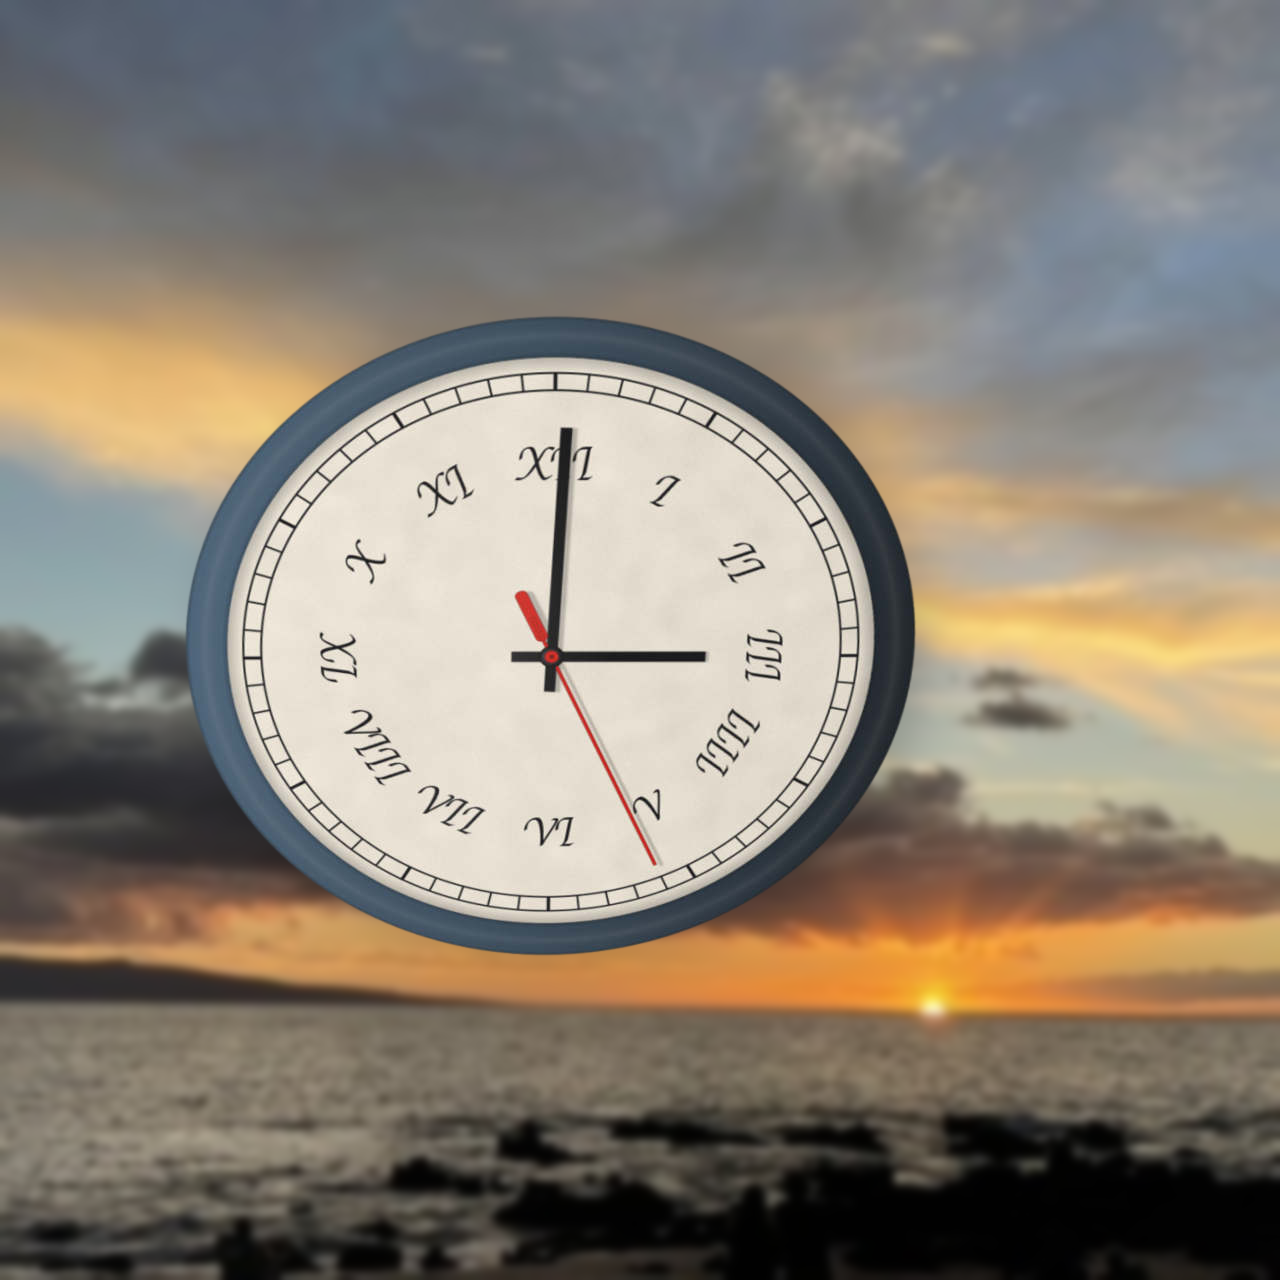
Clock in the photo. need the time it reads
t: 3:00:26
